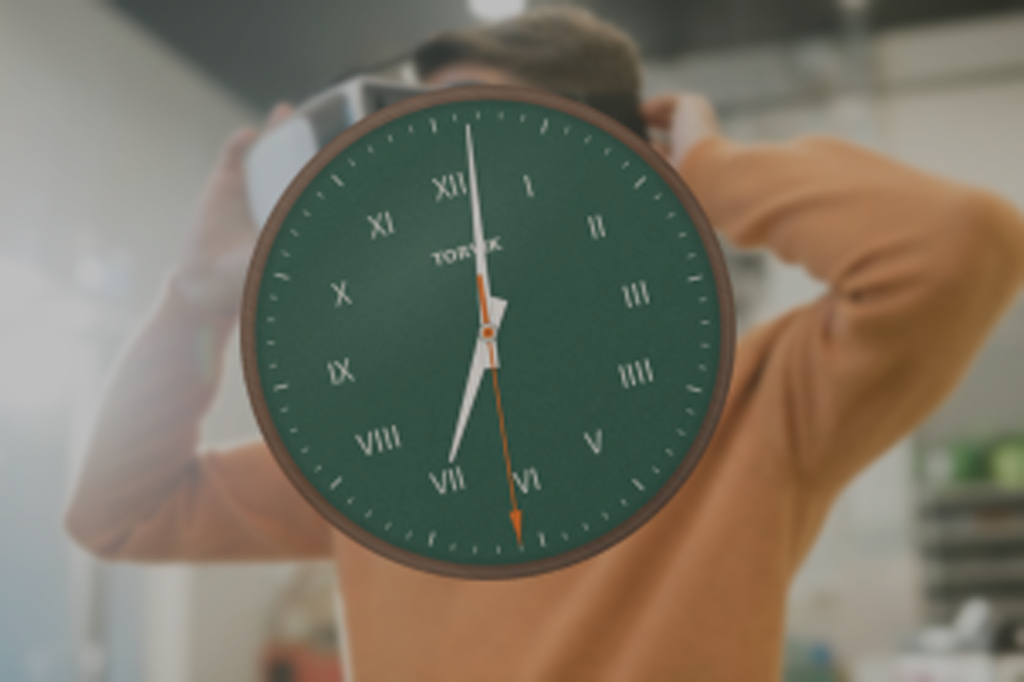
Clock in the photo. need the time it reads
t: 7:01:31
